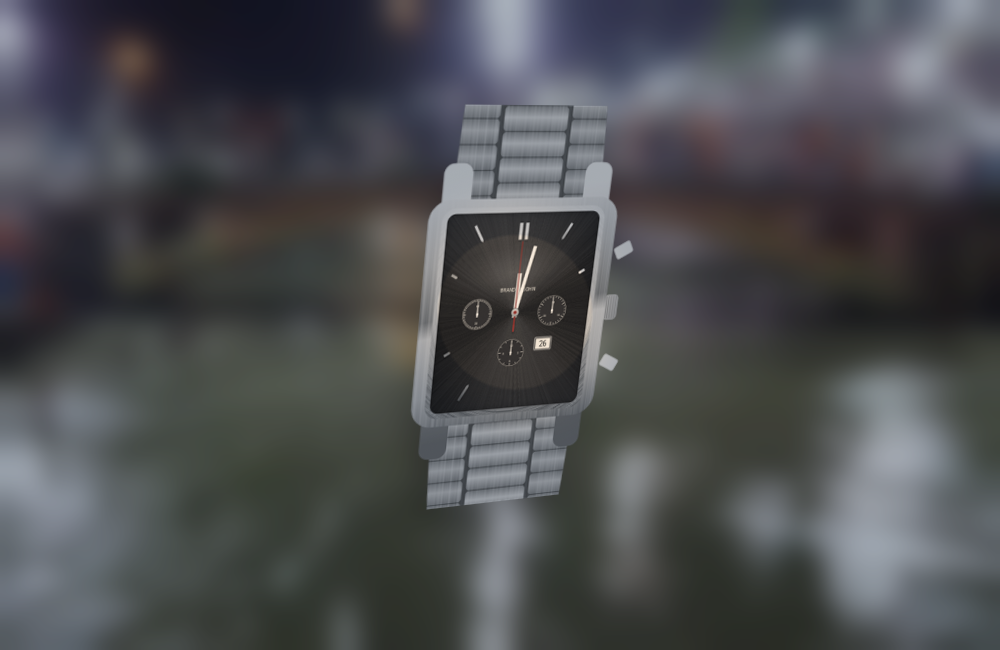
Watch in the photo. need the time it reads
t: 12:02
